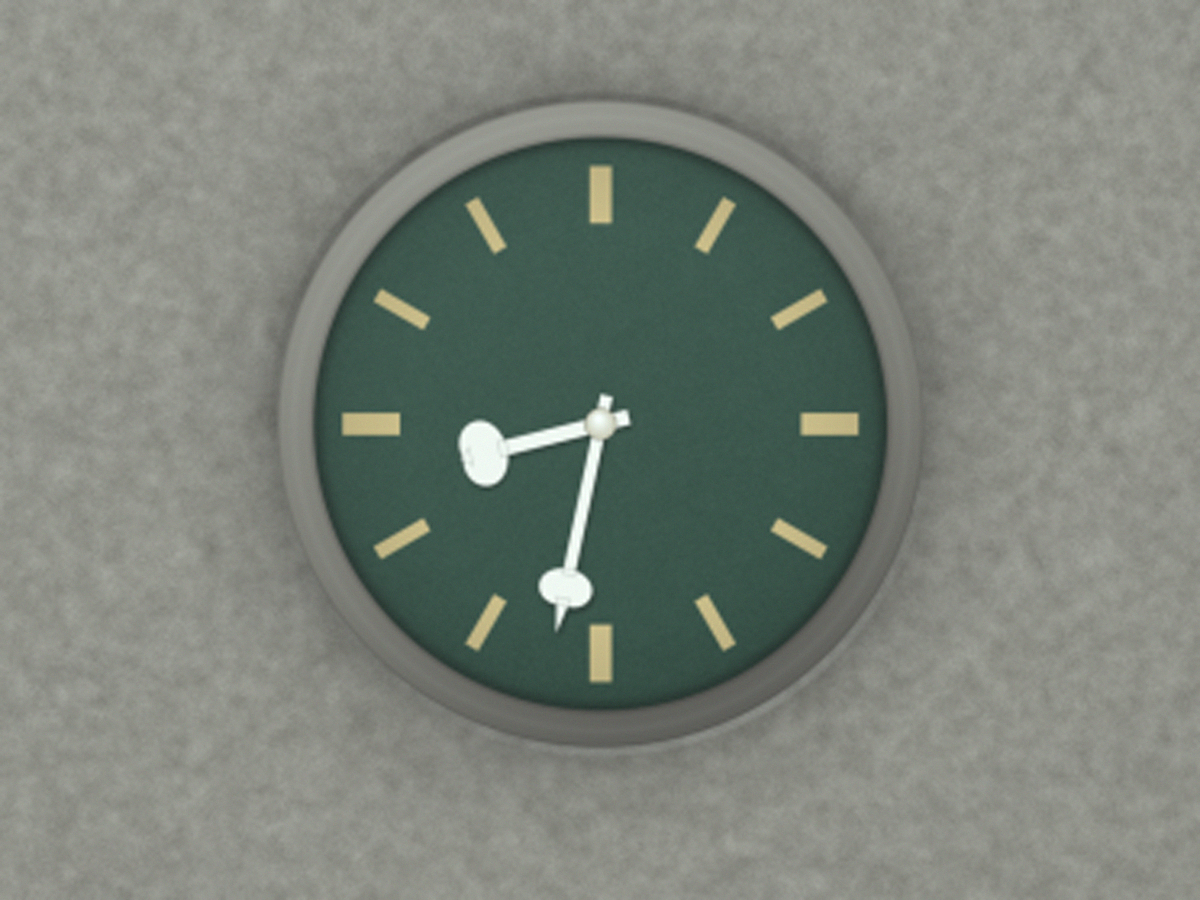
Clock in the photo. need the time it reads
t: 8:32
